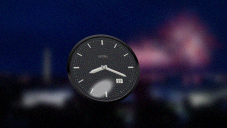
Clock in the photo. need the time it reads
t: 8:19
